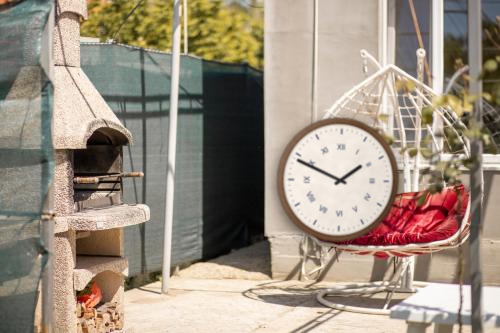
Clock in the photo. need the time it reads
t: 1:49
